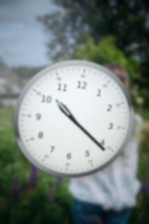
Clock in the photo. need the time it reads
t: 10:21
